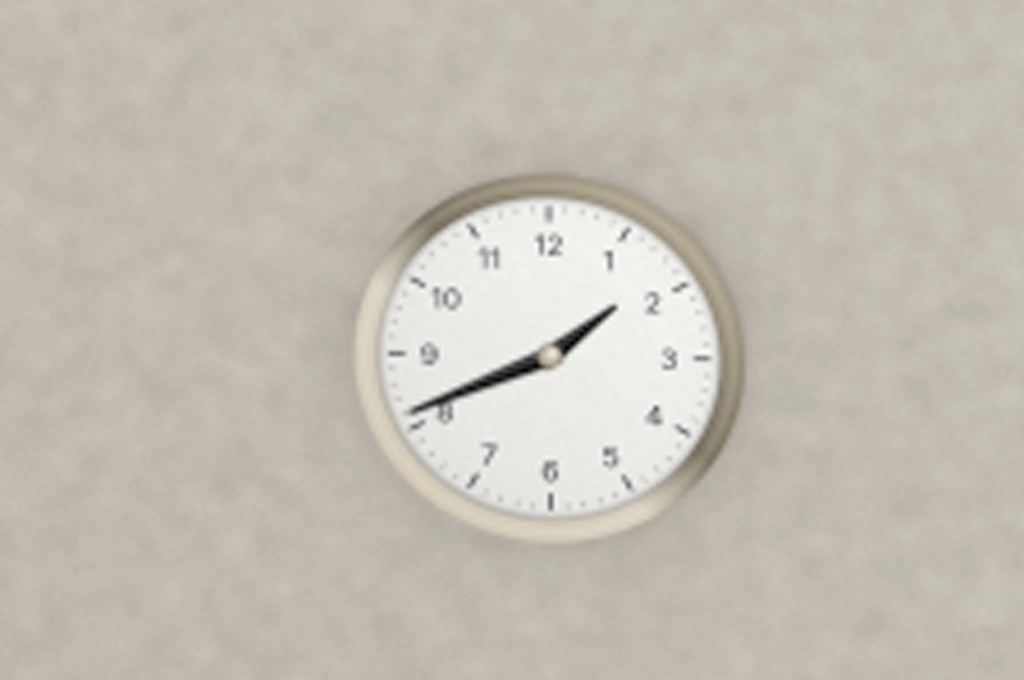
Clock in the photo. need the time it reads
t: 1:41
